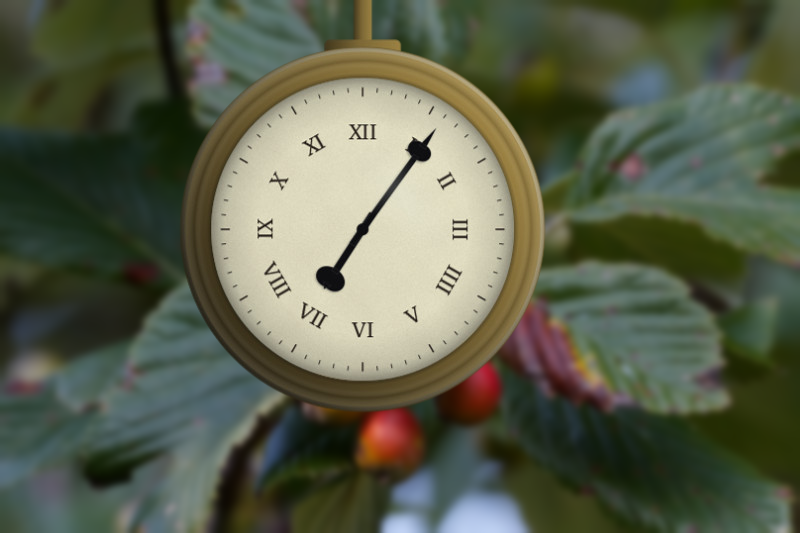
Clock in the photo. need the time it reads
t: 7:06
